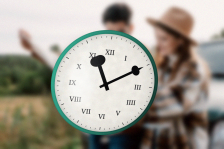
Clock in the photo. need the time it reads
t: 11:10
